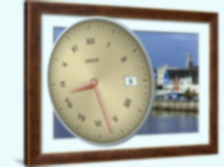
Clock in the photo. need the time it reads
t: 8:27
